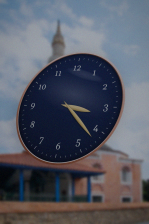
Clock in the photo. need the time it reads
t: 3:22
